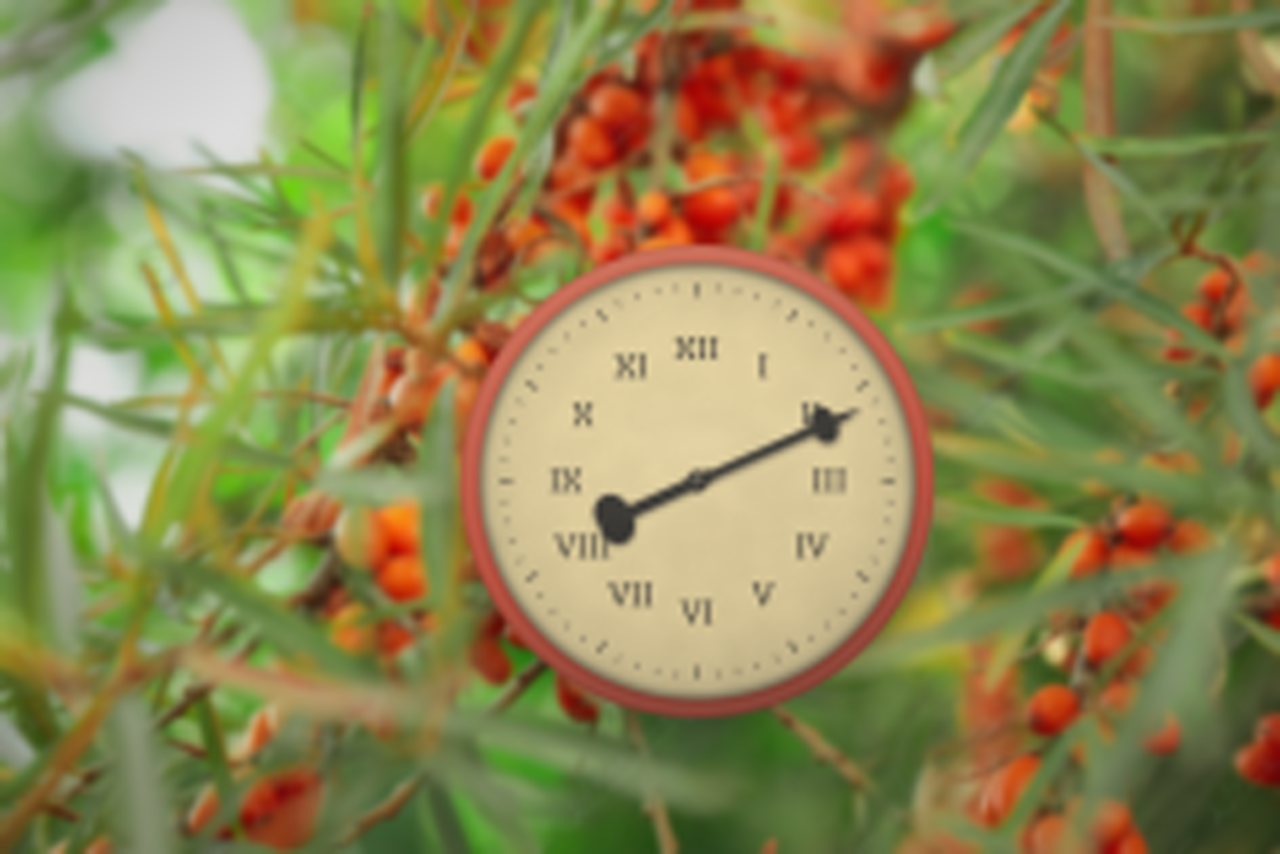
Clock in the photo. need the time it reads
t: 8:11
